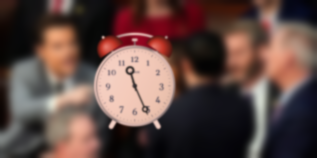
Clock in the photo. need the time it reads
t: 11:26
